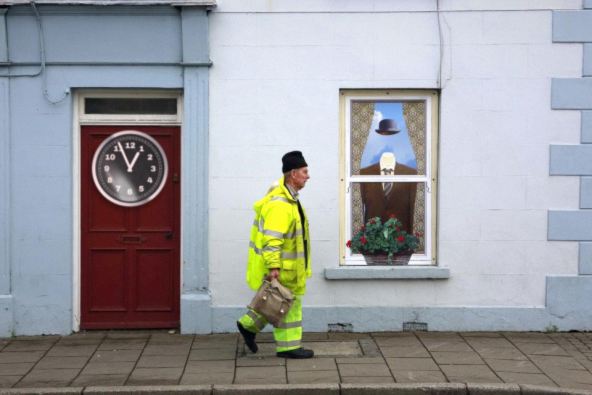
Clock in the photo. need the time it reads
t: 12:56
